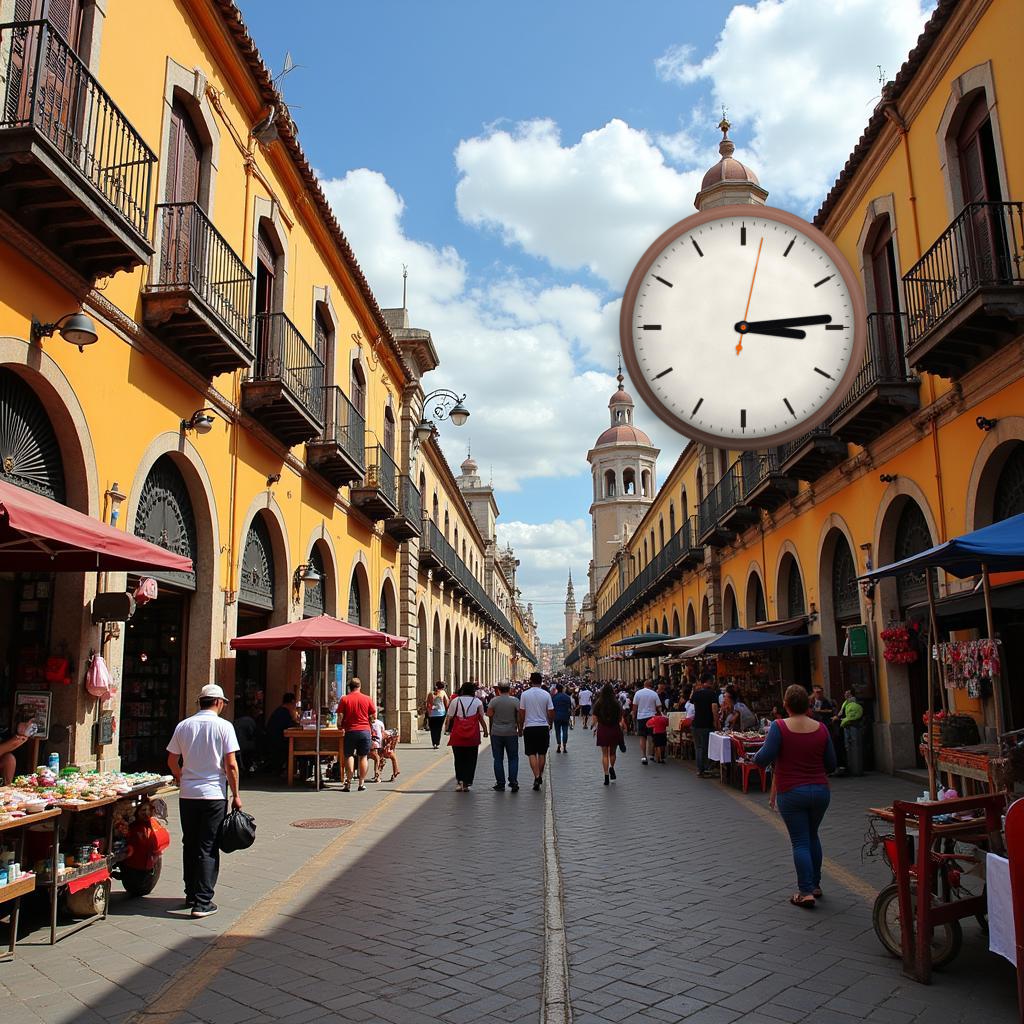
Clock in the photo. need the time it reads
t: 3:14:02
